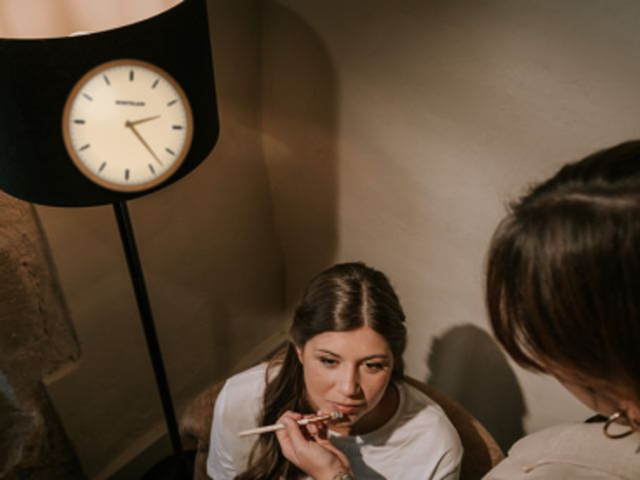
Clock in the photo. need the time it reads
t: 2:23
